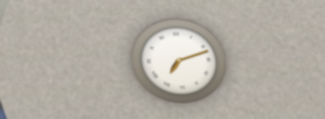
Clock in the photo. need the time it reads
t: 7:12
